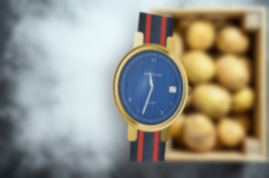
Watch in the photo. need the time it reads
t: 11:33
